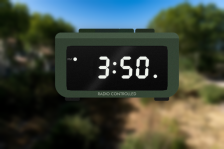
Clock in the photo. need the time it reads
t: 3:50
